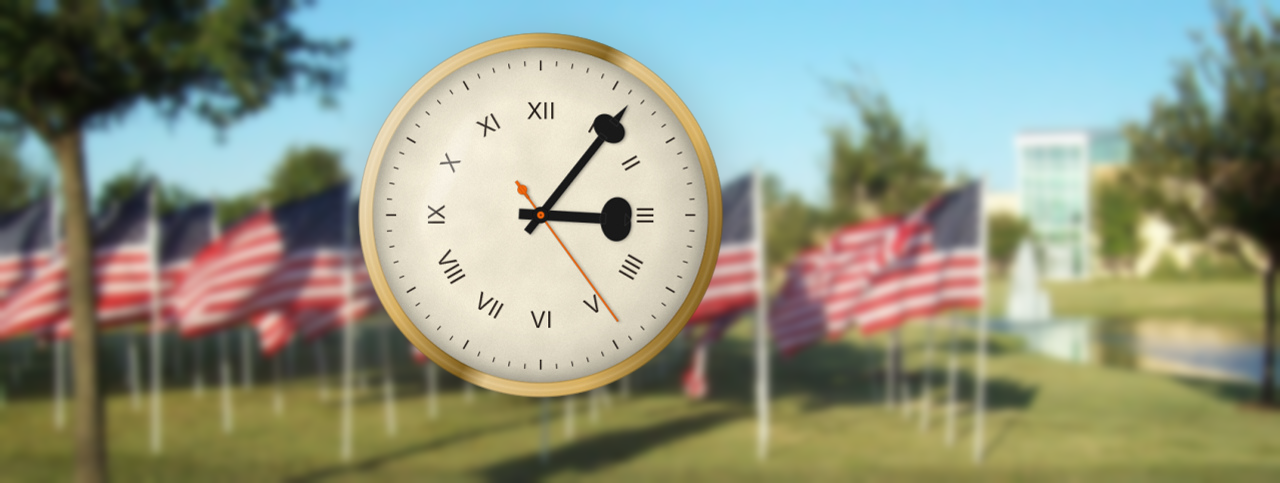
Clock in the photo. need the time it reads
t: 3:06:24
